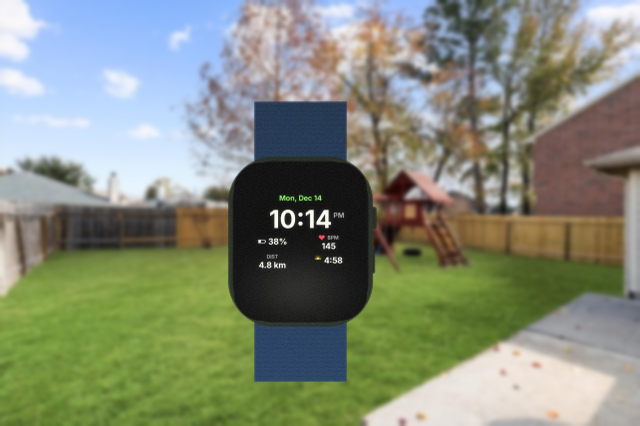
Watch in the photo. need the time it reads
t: 10:14
